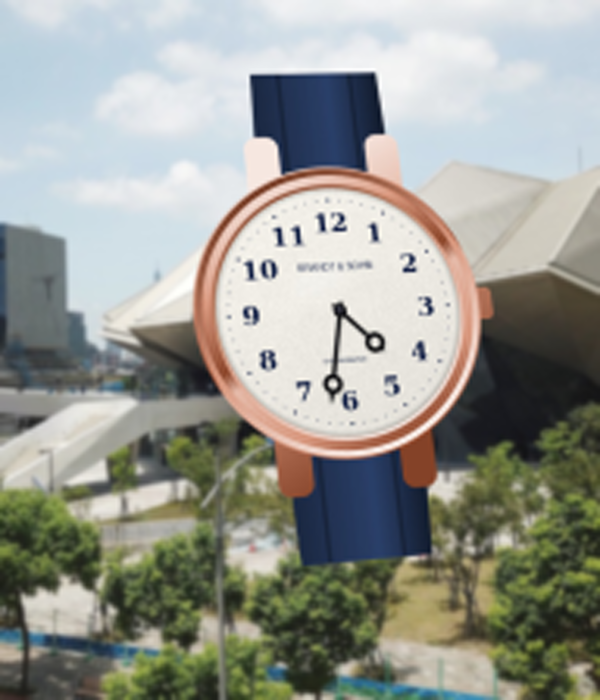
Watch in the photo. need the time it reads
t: 4:32
